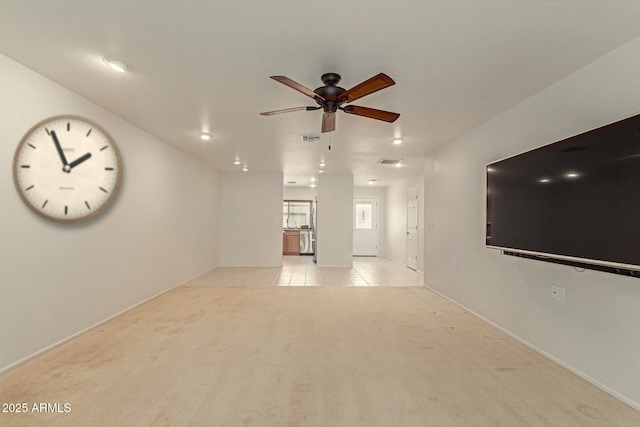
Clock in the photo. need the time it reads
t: 1:56
